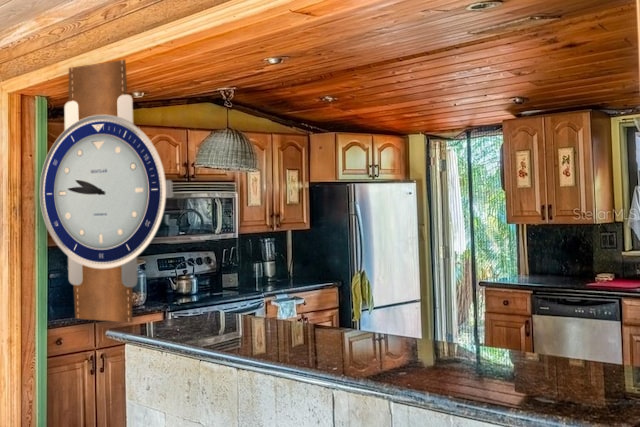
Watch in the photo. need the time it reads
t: 9:46
